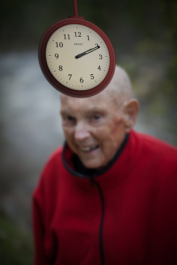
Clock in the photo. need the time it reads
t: 2:11
